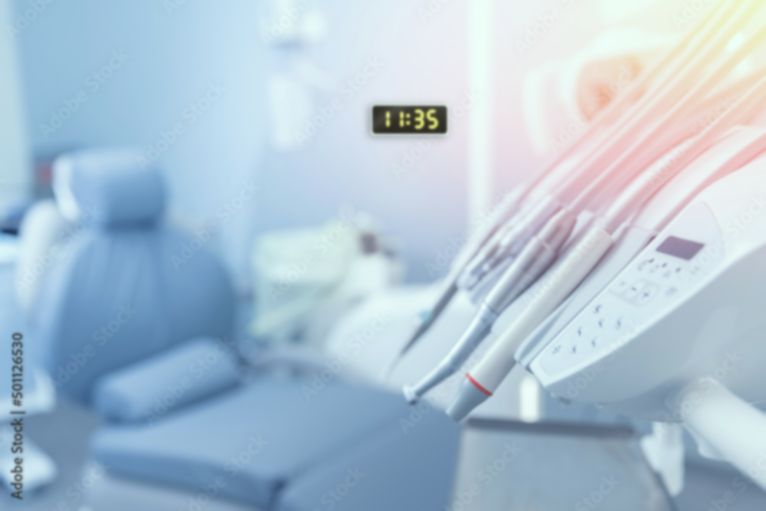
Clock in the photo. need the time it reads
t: 11:35
